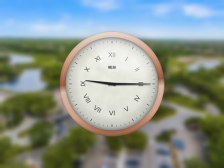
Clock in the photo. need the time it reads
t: 9:15
